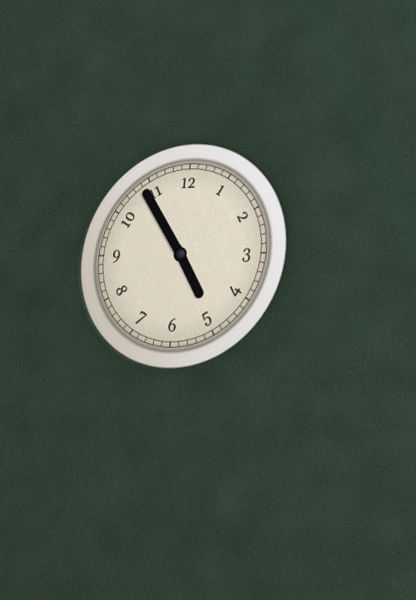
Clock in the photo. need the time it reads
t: 4:54
